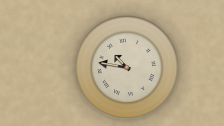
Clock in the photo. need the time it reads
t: 10:48
